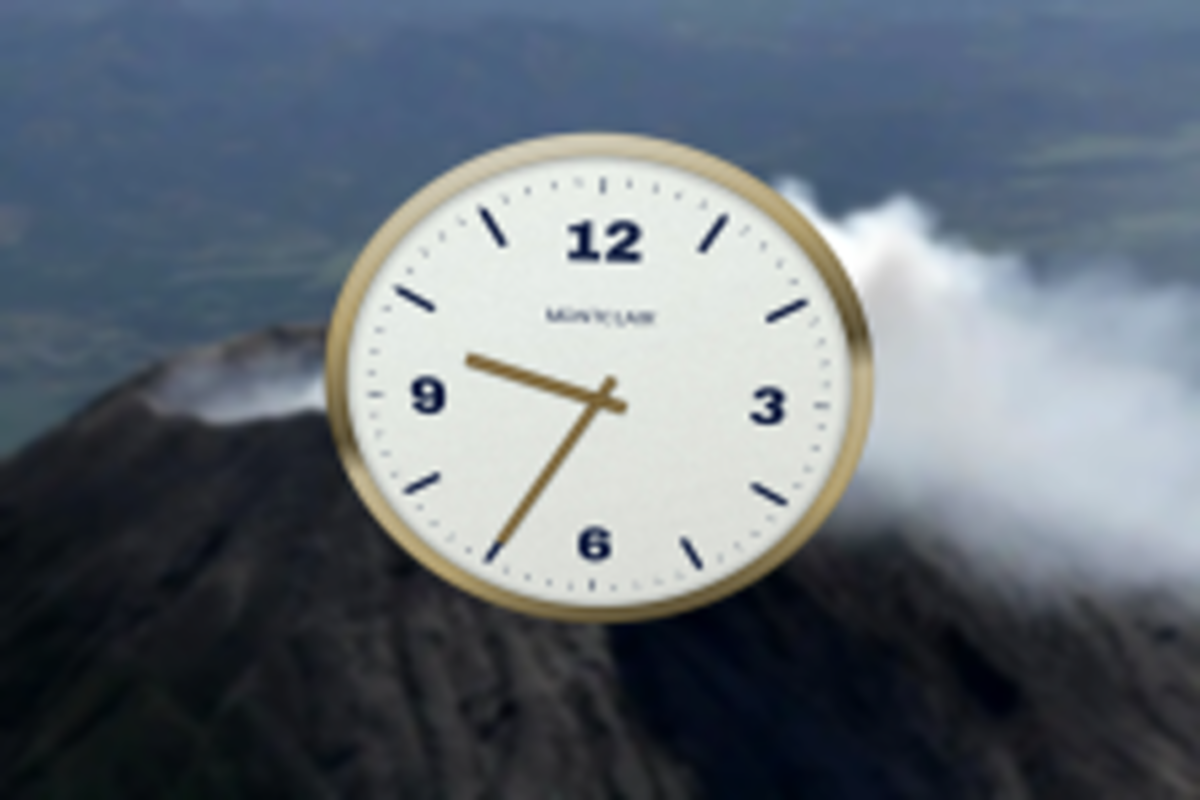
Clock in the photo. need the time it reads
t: 9:35
